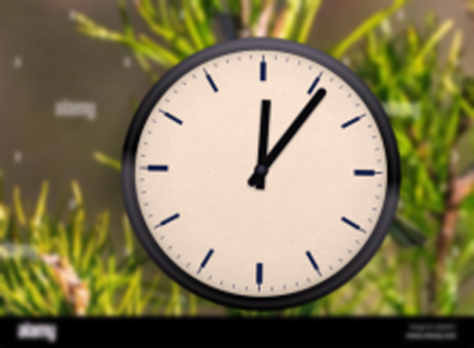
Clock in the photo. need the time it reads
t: 12:06
